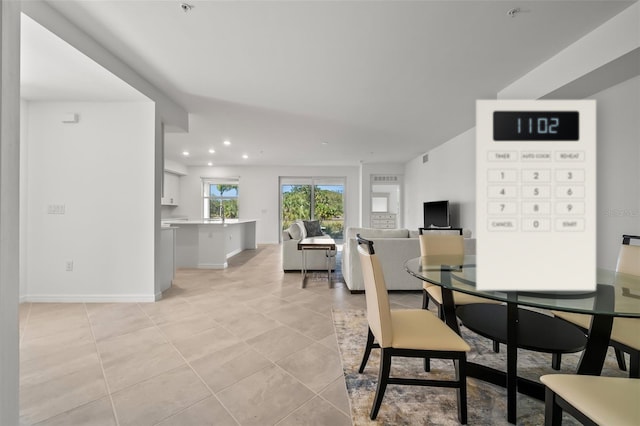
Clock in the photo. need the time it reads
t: 11:02
